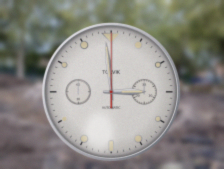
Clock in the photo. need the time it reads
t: 2:59
